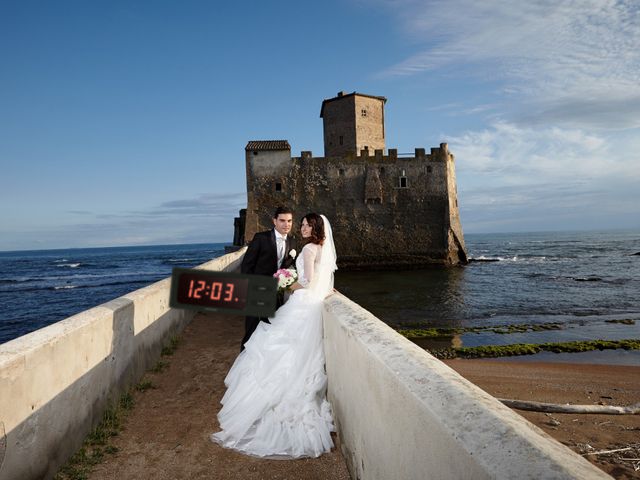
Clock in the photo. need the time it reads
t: 12:03
